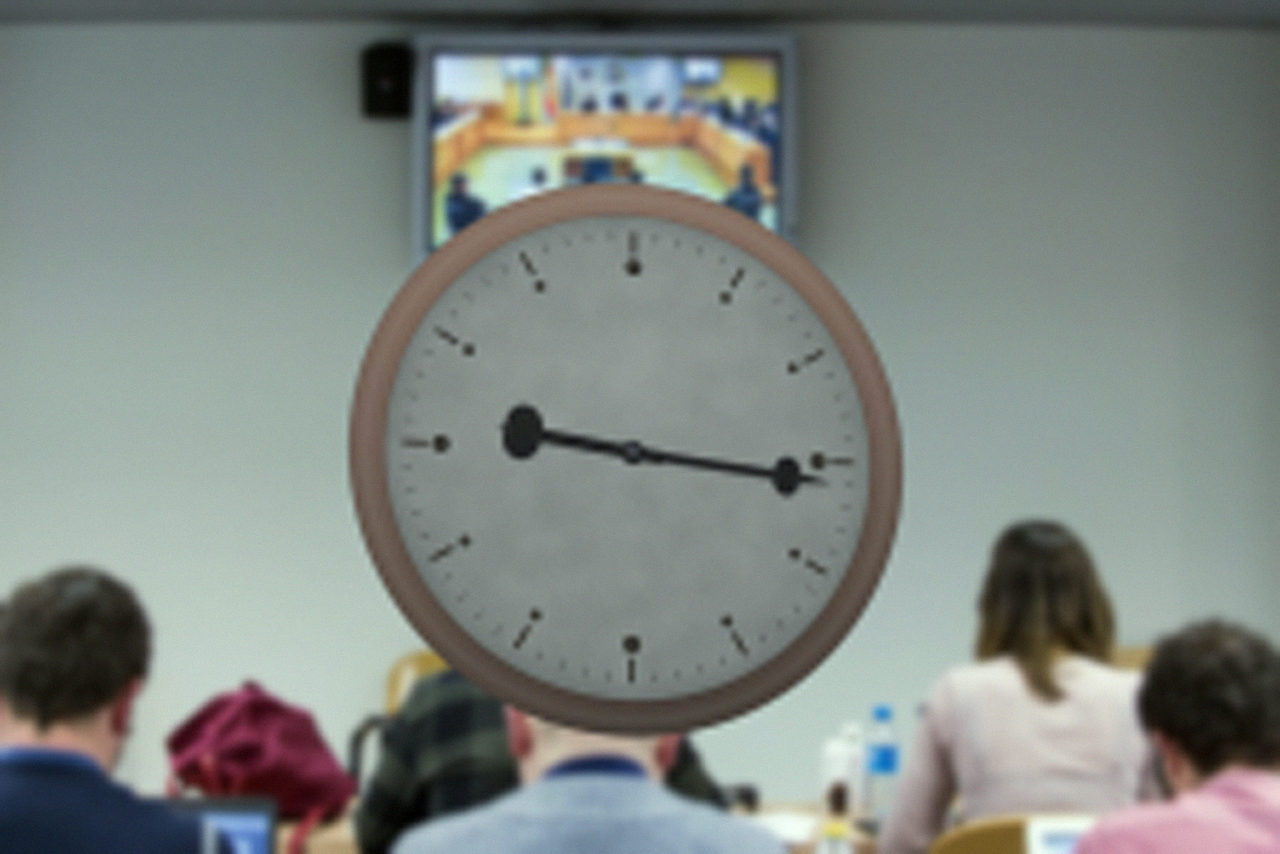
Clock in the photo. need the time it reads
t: 9:16
